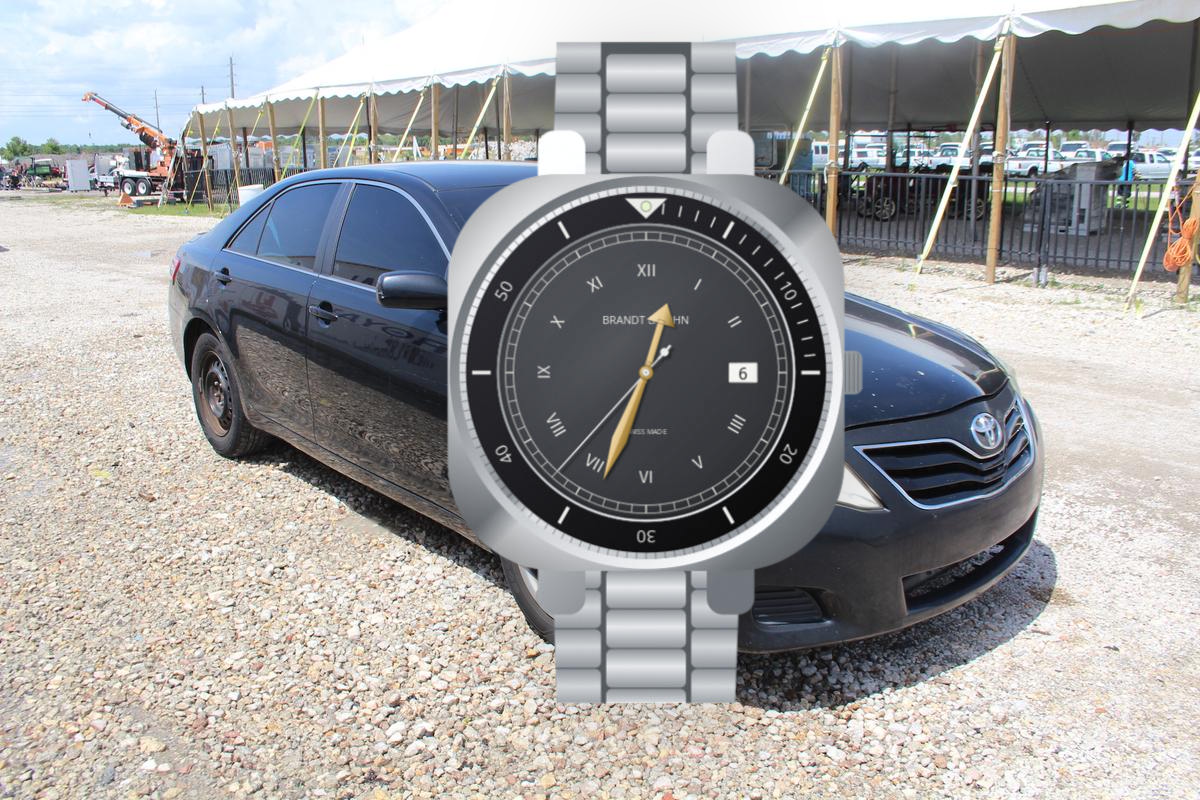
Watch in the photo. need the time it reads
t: 12:33:37
